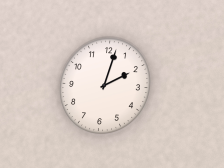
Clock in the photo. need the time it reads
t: 2:02
